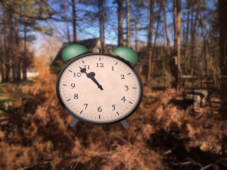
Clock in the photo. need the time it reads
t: 10:53
